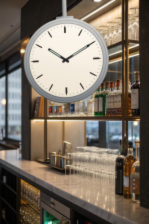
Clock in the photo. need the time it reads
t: 10:10
